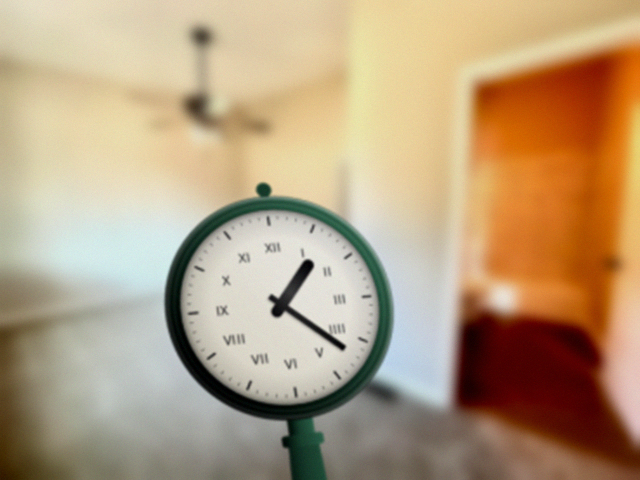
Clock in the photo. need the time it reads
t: 1:22
